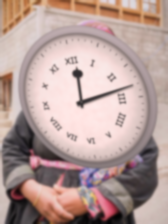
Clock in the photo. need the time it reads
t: 12:13
